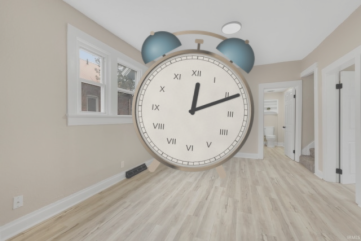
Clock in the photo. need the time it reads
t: 12:11
